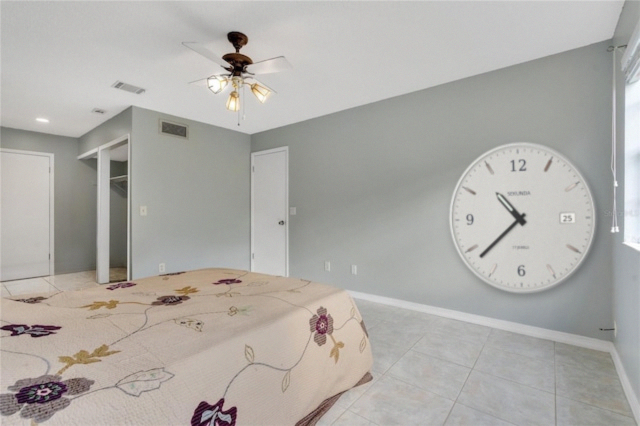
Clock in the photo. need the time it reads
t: 10:38
